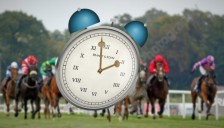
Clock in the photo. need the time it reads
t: 1:58
